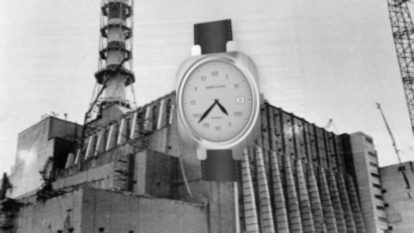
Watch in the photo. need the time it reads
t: 4:38
